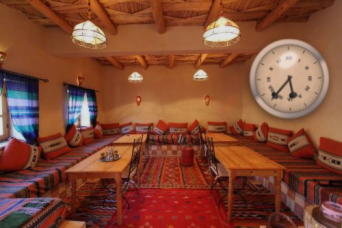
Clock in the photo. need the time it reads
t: 5:37
